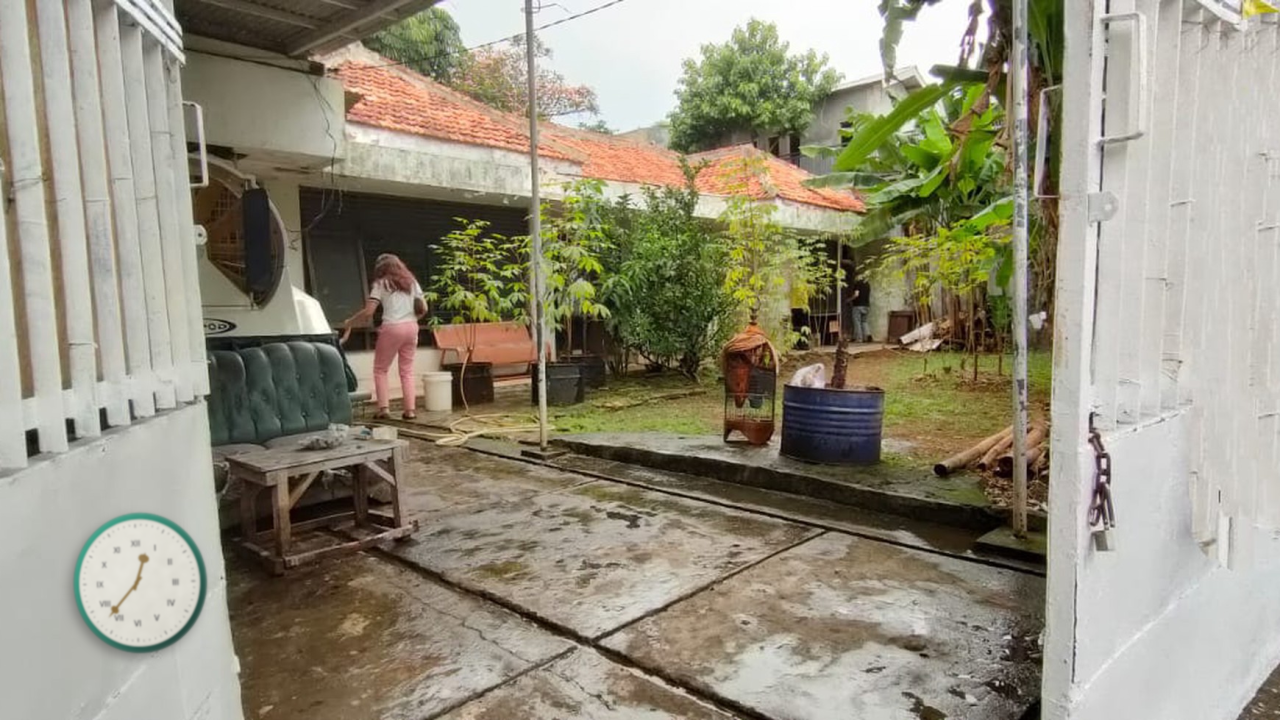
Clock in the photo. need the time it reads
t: 12:37
